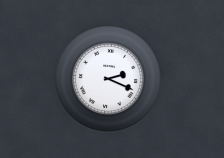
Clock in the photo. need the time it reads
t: 2:18
